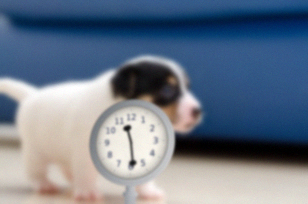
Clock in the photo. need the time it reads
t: 11:29
